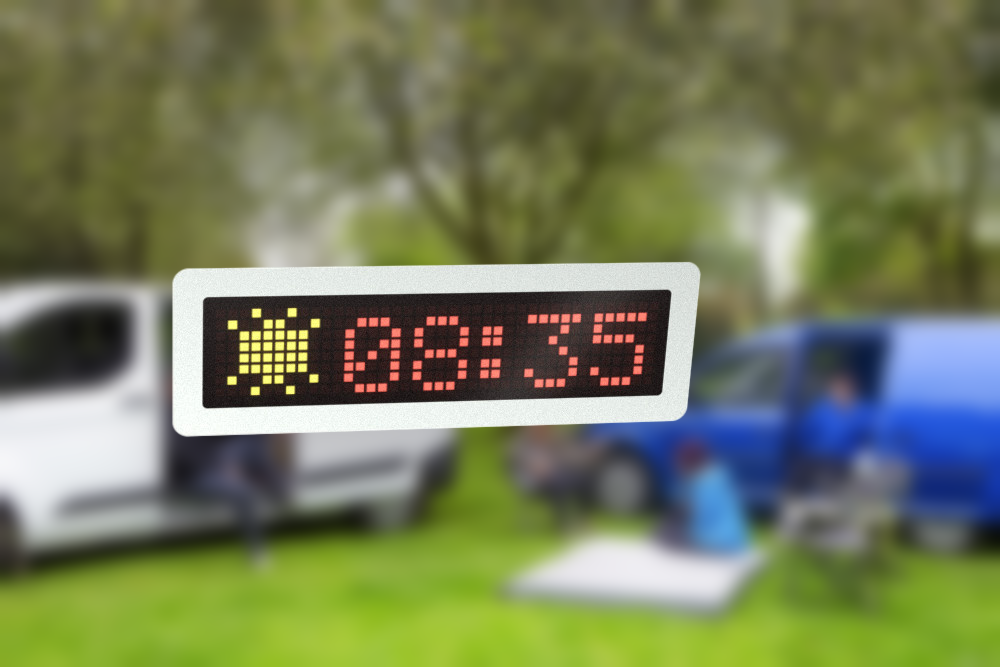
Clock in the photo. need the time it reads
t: 8:35
